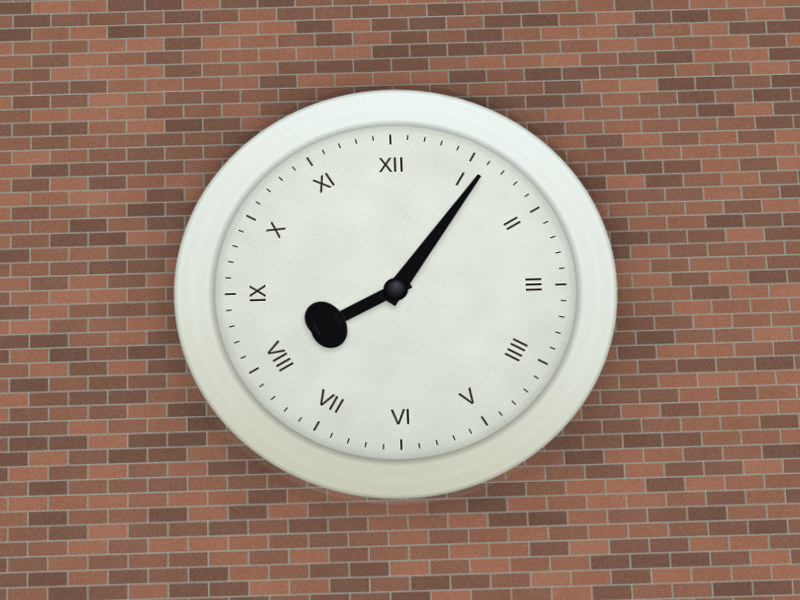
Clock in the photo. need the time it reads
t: 8:06
